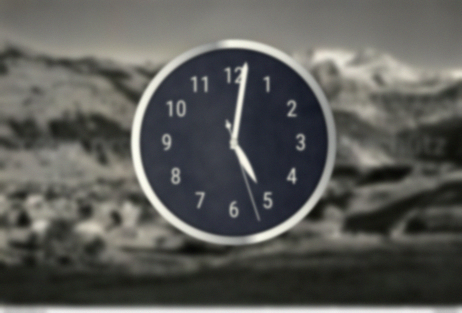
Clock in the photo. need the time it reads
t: 5:01:27
